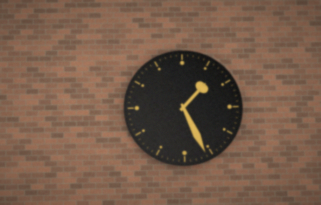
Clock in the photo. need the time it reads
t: 1:26
